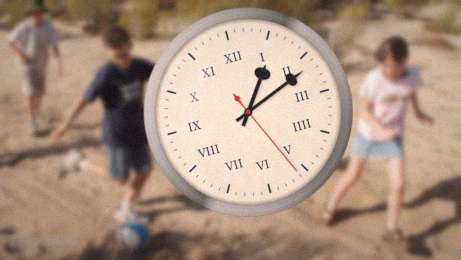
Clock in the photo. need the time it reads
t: 1:11:26
